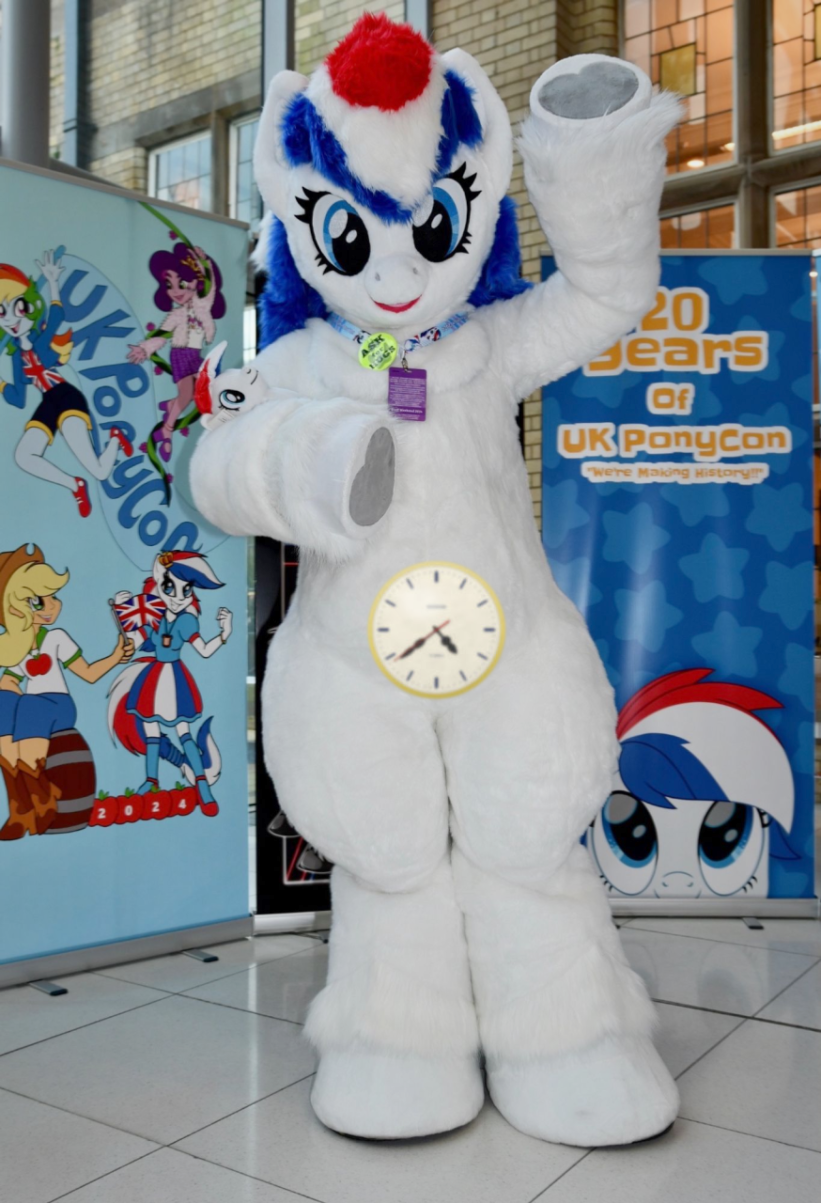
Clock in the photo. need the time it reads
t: 4:38:39
